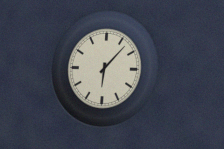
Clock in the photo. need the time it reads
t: 6:07
